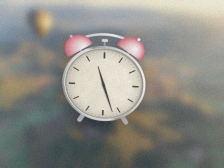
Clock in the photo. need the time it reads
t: 11:27
